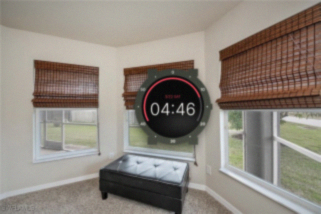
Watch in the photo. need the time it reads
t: 4:46
